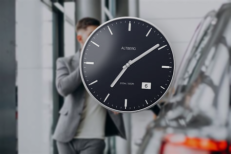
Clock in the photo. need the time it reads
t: 7:09
